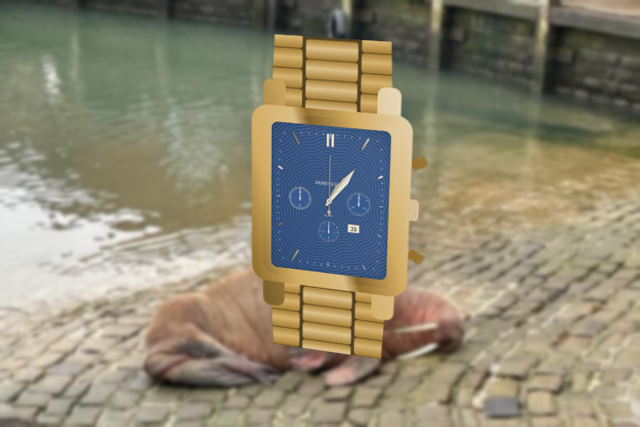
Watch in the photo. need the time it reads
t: 1:06
